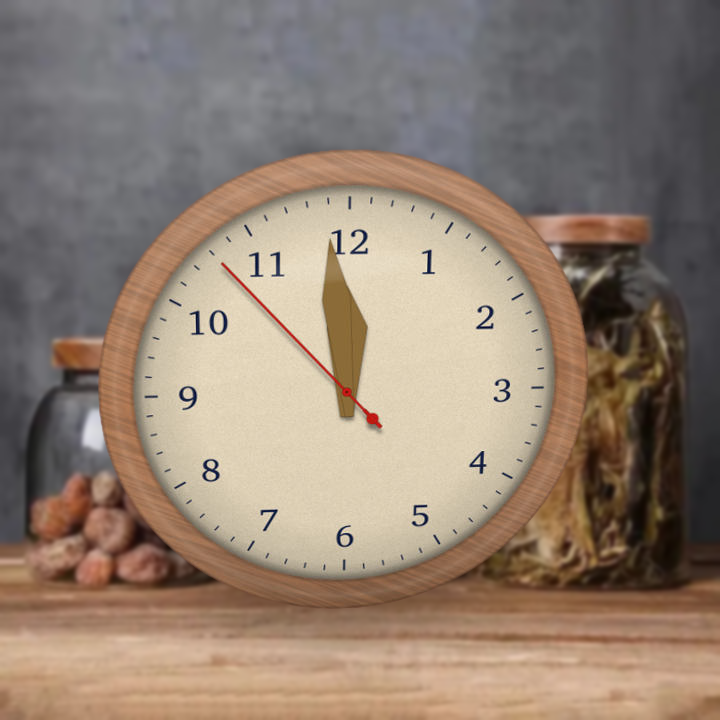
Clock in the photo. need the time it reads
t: 11:58:53
